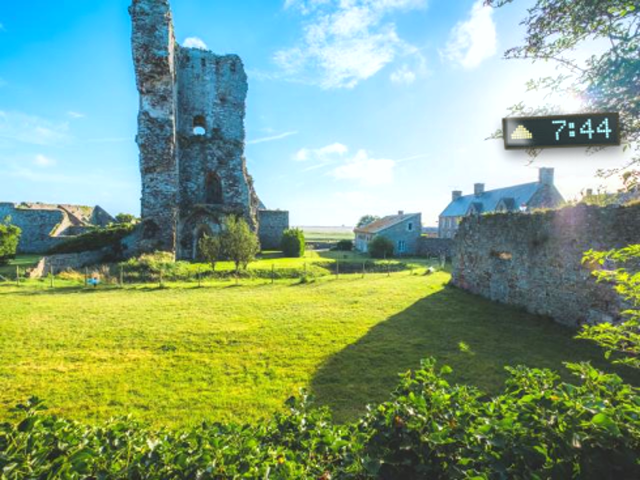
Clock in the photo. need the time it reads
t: 7:44
